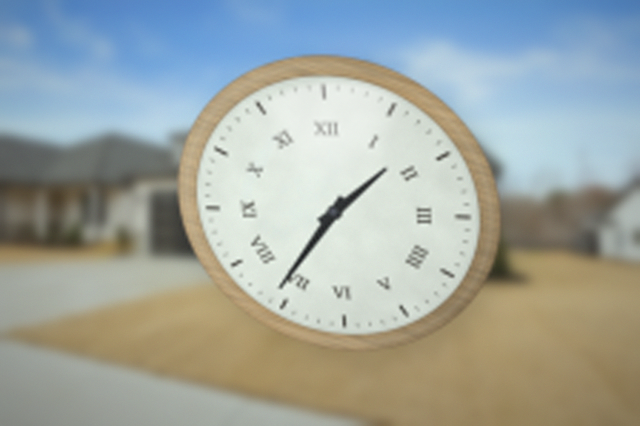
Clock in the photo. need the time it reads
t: 1:36
